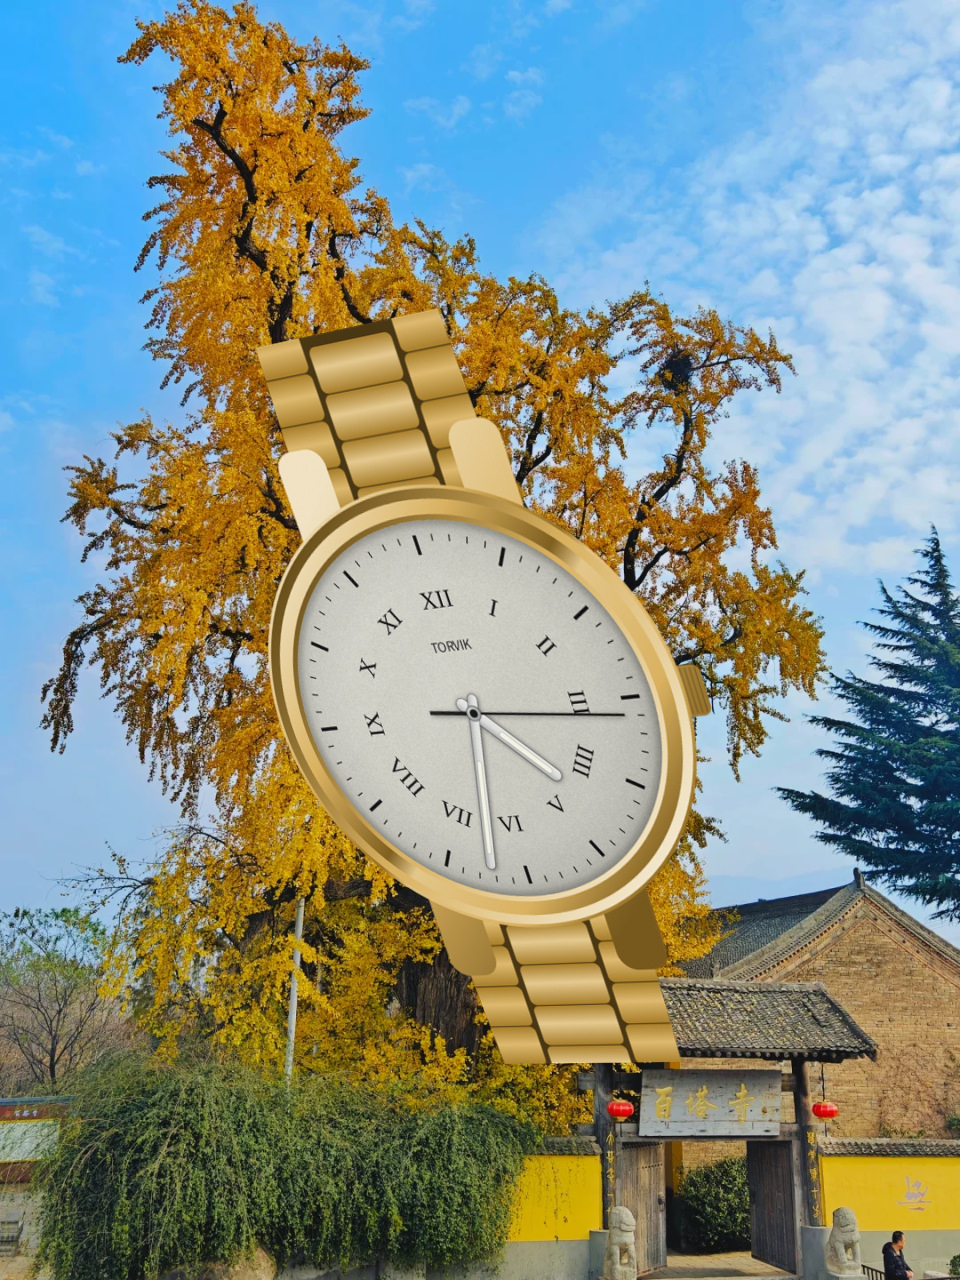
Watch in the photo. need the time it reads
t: 4:32:16
